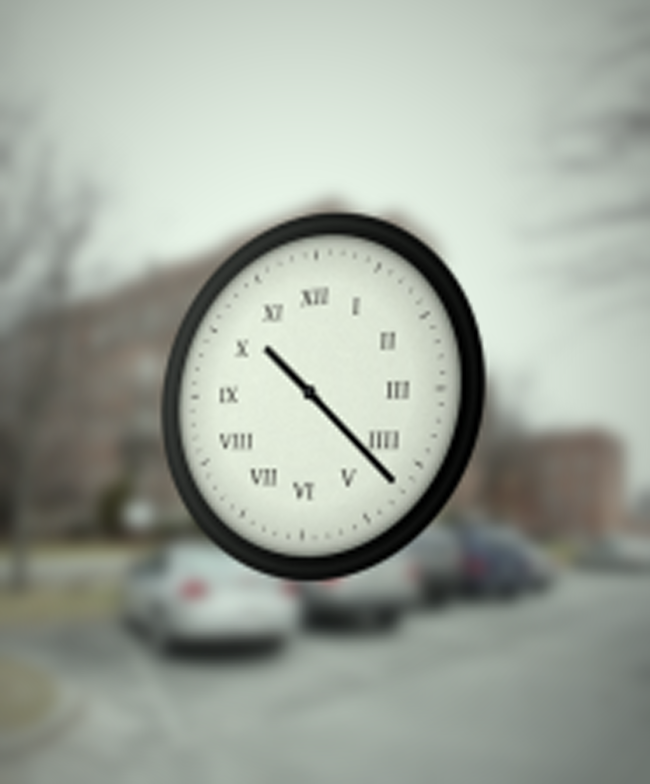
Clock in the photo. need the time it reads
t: 10:22
